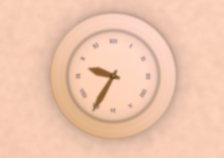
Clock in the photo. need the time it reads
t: 9:35
